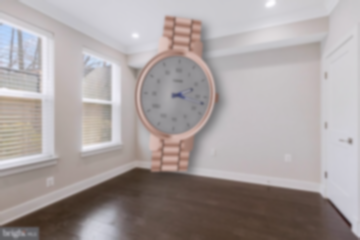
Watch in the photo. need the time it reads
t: 2:17
